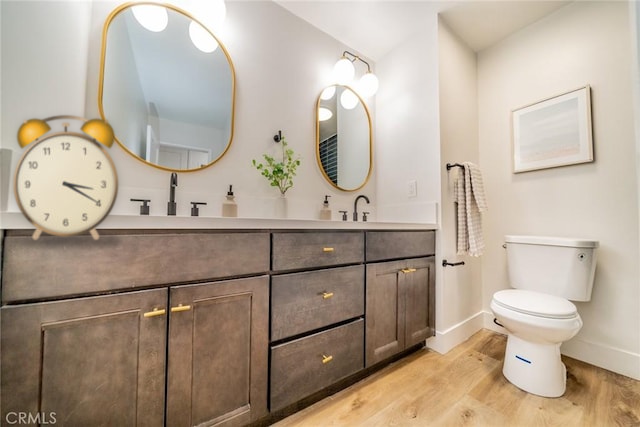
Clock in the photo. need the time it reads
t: 3:20
